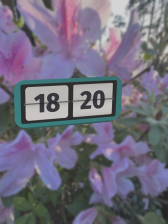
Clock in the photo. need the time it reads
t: 18:20
